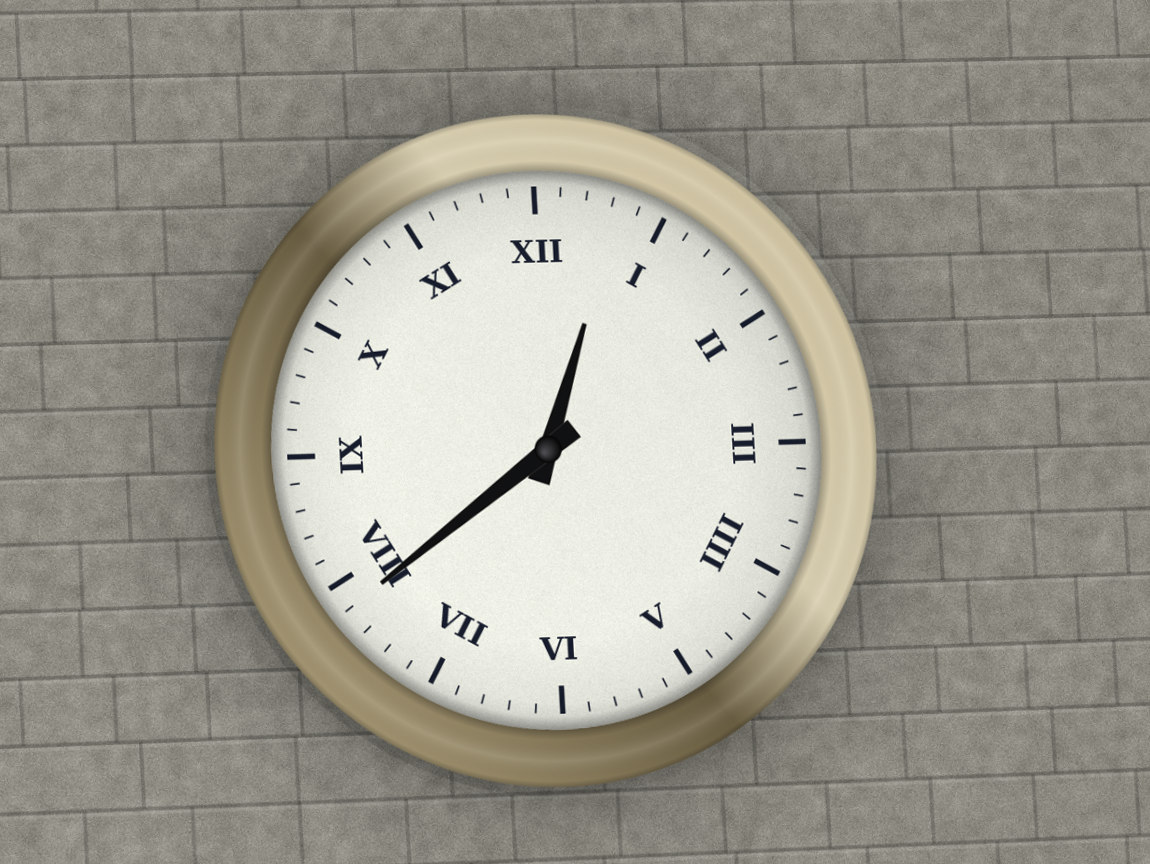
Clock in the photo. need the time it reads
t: 12:39
